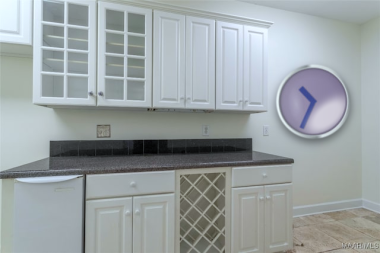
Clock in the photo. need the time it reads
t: 10:34
